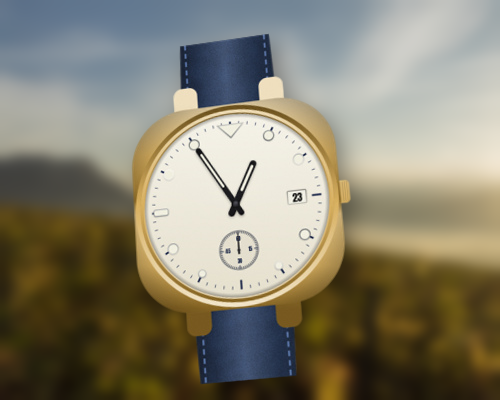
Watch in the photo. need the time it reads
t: 12:55
